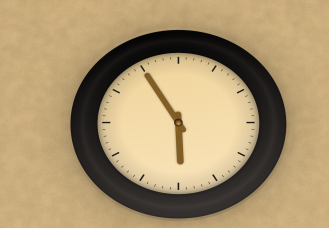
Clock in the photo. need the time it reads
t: 5:55
